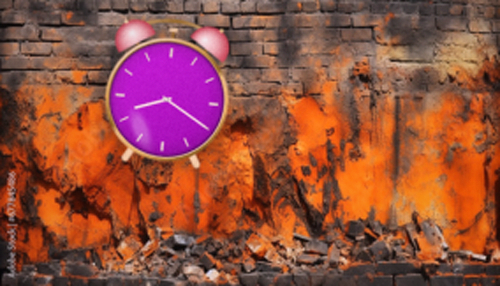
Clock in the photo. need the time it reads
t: 8:20
